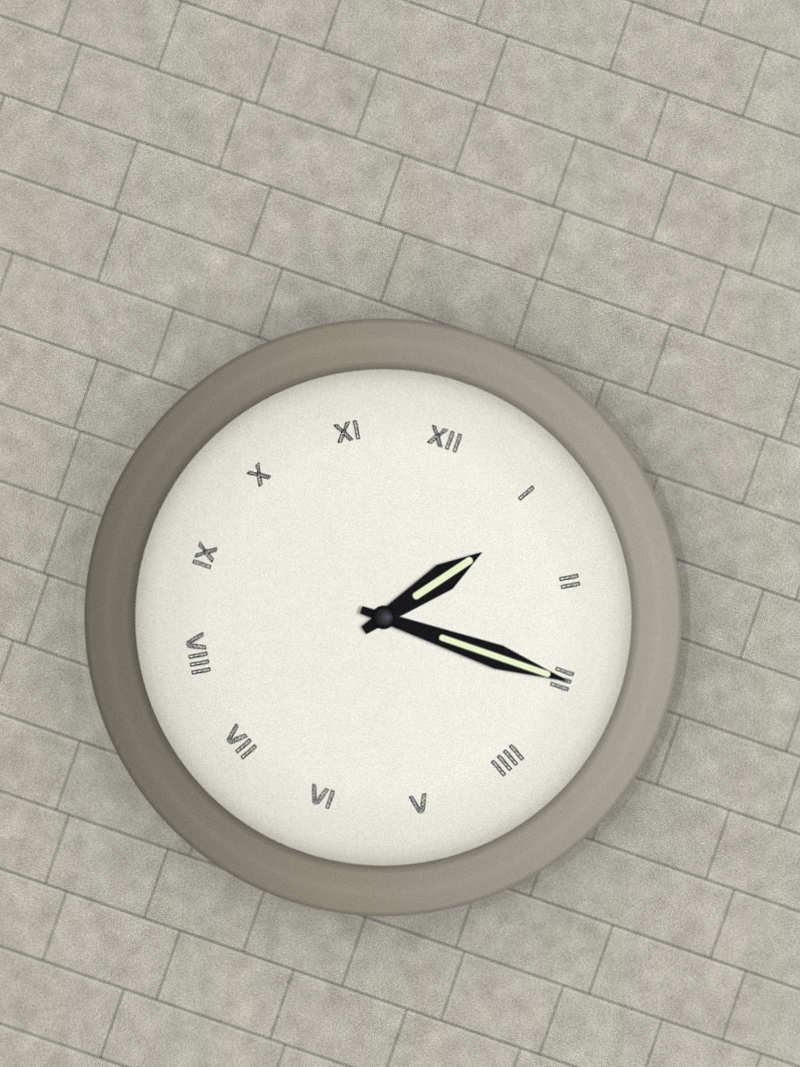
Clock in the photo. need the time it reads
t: 1:15
